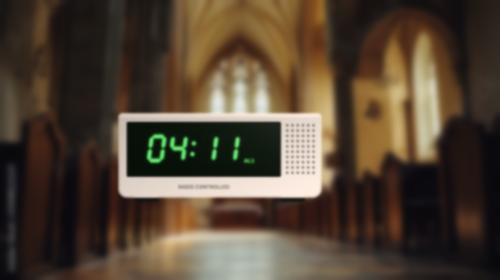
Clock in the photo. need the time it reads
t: 4:11
